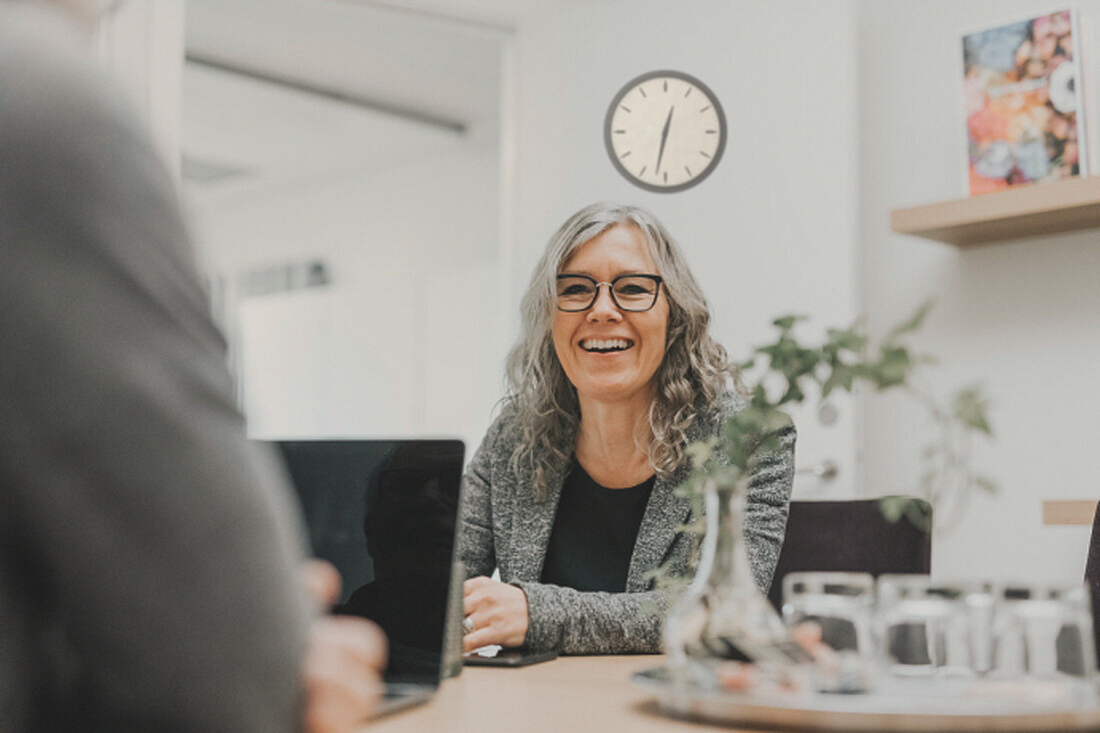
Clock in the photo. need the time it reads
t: 12:32
